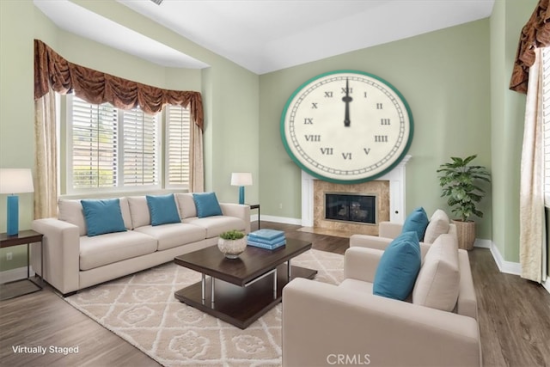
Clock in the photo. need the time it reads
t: 12:00
